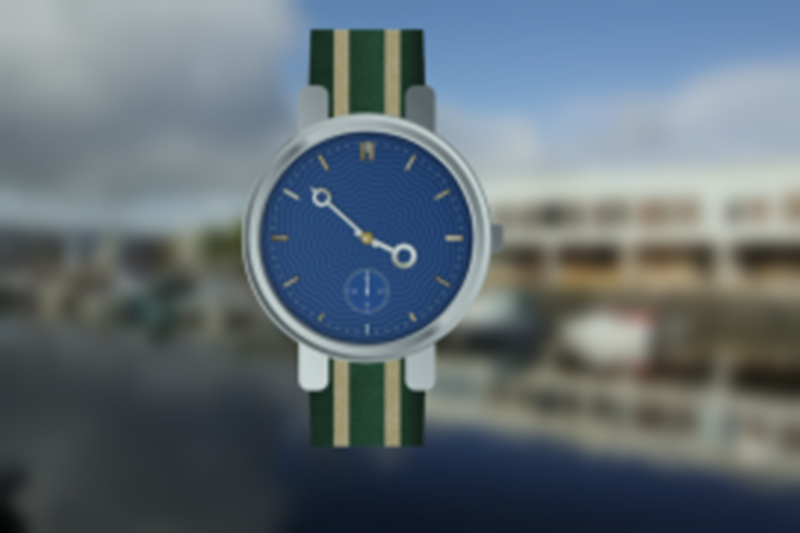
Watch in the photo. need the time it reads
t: 3:52
